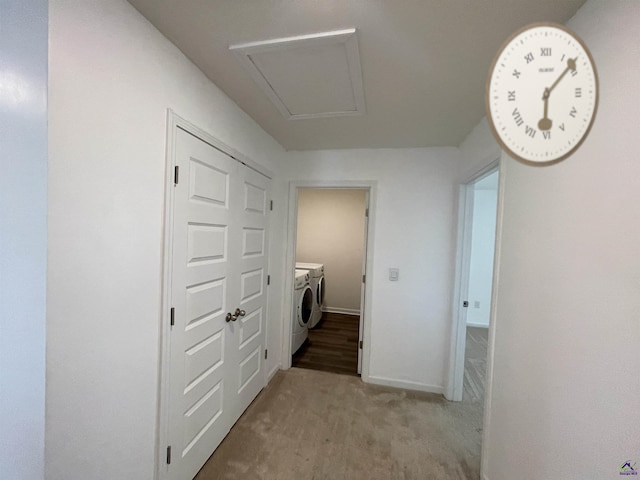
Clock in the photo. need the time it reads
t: 6:08
